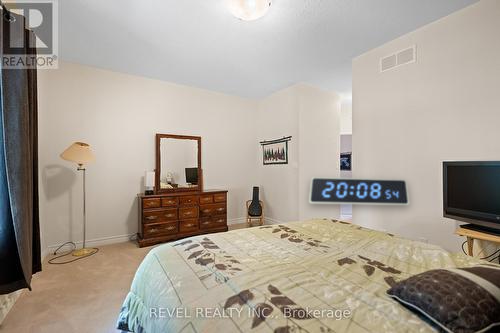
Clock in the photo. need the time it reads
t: 20:08
